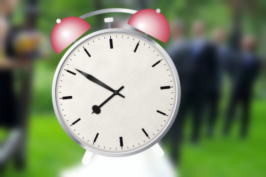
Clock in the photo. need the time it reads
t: 7:51
